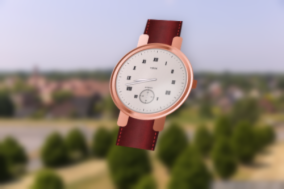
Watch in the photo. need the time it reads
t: 8:42
